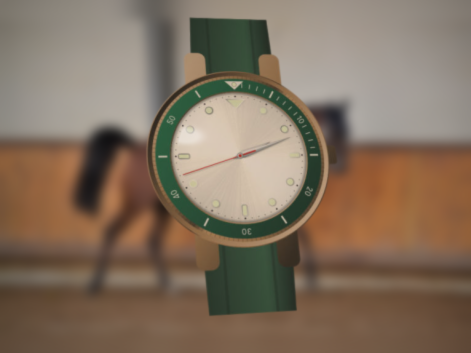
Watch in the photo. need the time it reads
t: 2:11:42
